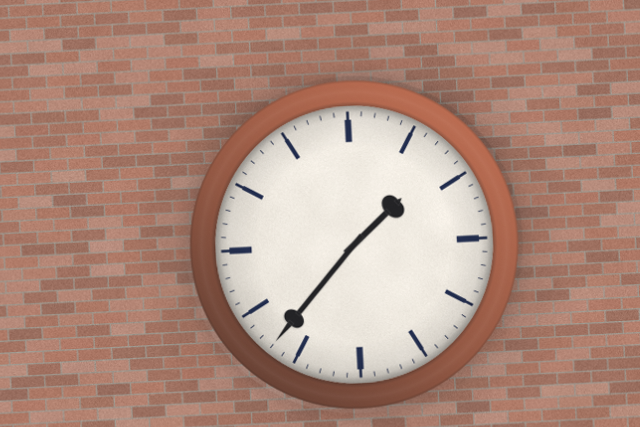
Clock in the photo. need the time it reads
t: 1:37
